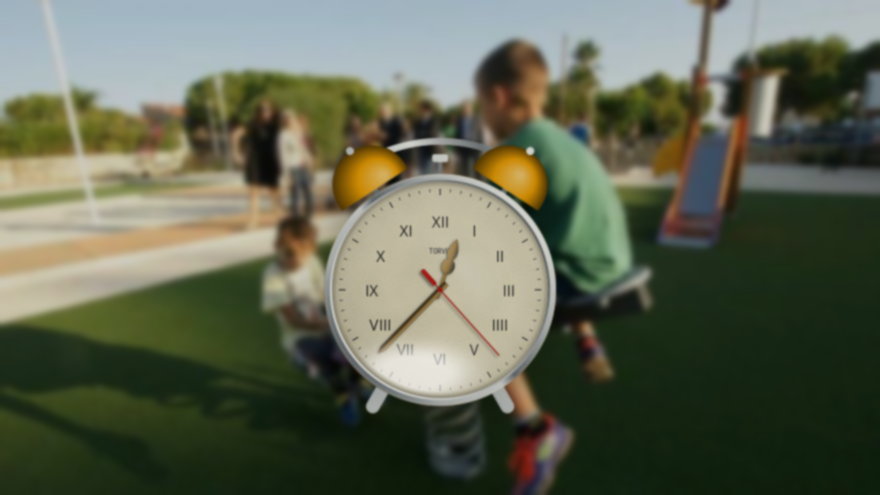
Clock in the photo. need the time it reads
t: 12:37:23
